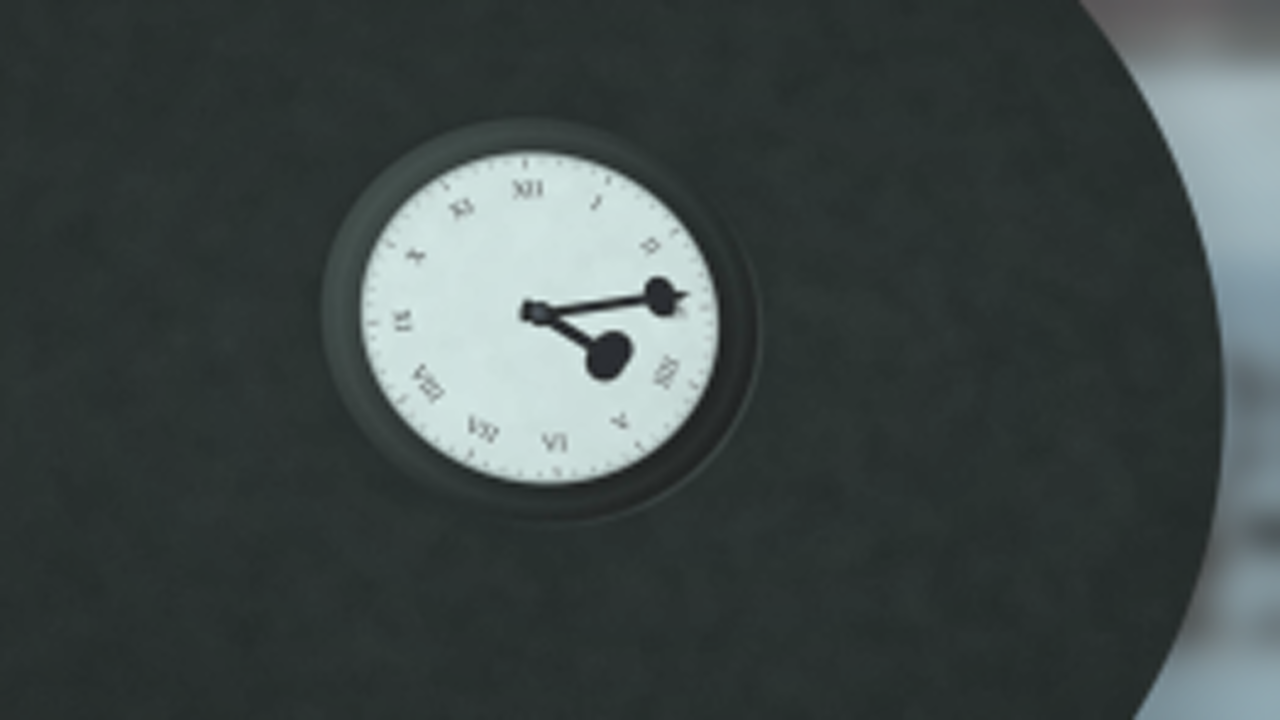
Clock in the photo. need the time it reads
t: 4:14
